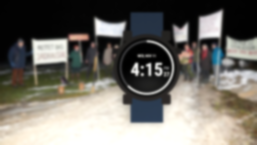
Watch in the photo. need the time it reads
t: 4:15
